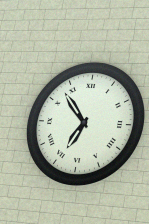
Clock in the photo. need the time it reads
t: 6:53
